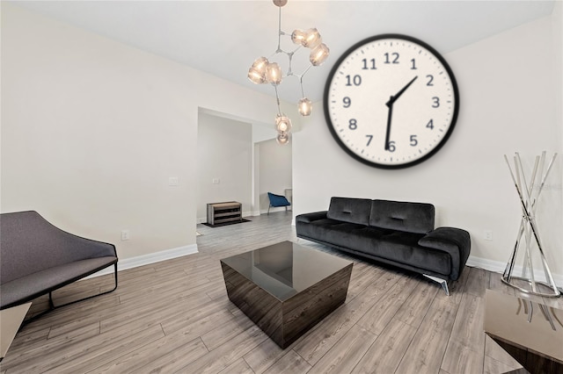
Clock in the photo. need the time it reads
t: 1:31
